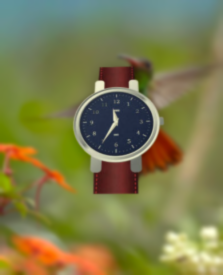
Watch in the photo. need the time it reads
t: 11:35
